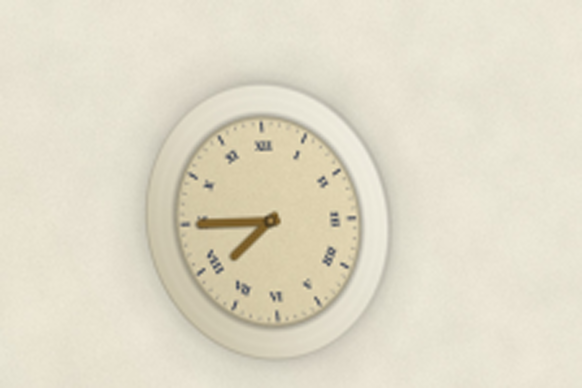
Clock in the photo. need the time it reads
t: 7:45
